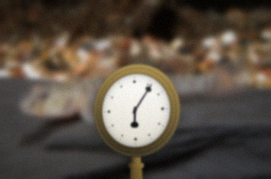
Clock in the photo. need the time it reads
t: 6:06
